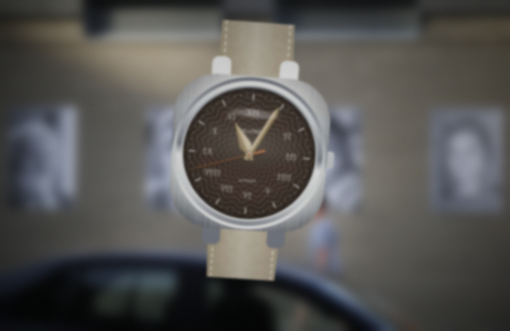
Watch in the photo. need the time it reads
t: 11:04:42
